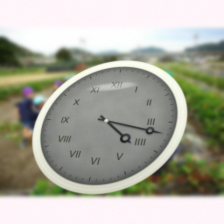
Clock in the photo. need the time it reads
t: 4:17
